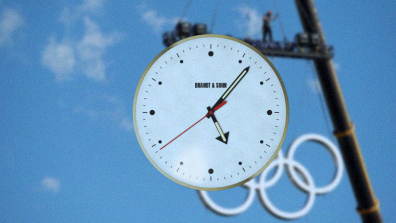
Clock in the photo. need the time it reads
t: 5:06:39
